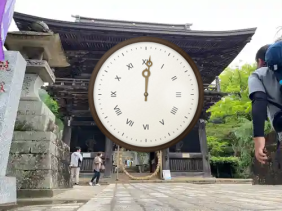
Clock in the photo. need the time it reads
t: 12:01
